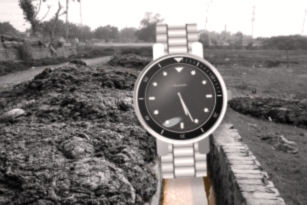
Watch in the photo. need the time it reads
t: 5:26
